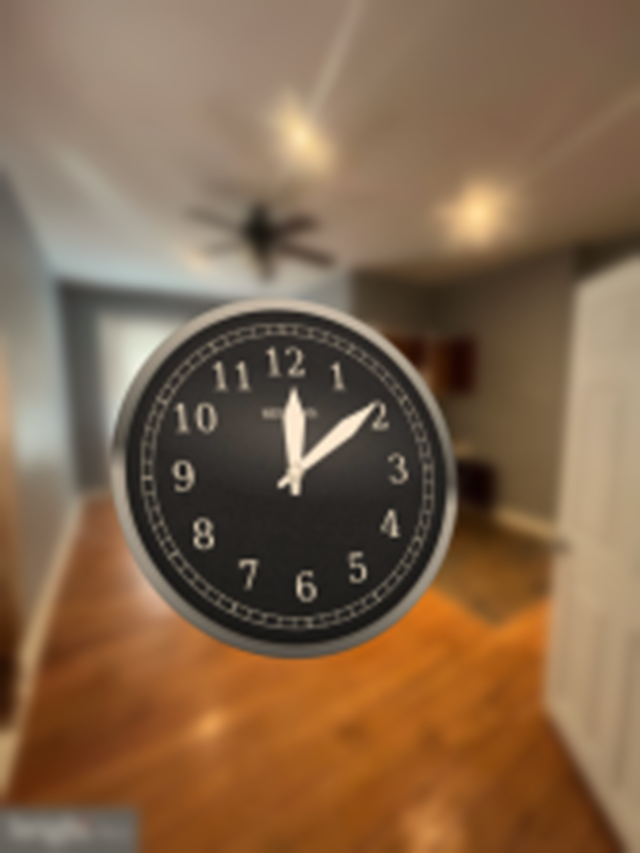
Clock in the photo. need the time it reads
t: 12:09
